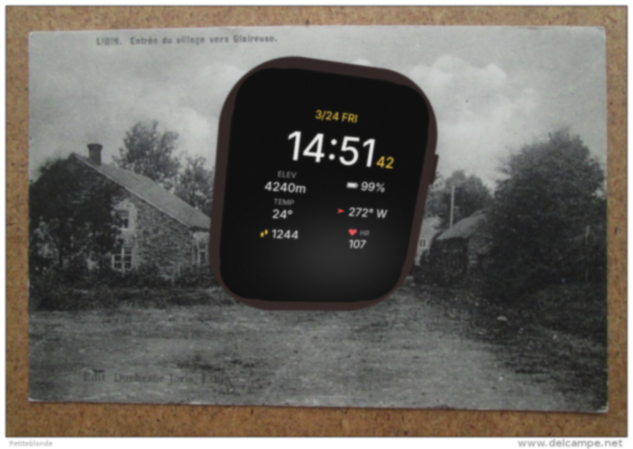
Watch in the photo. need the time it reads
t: 14:51:42
